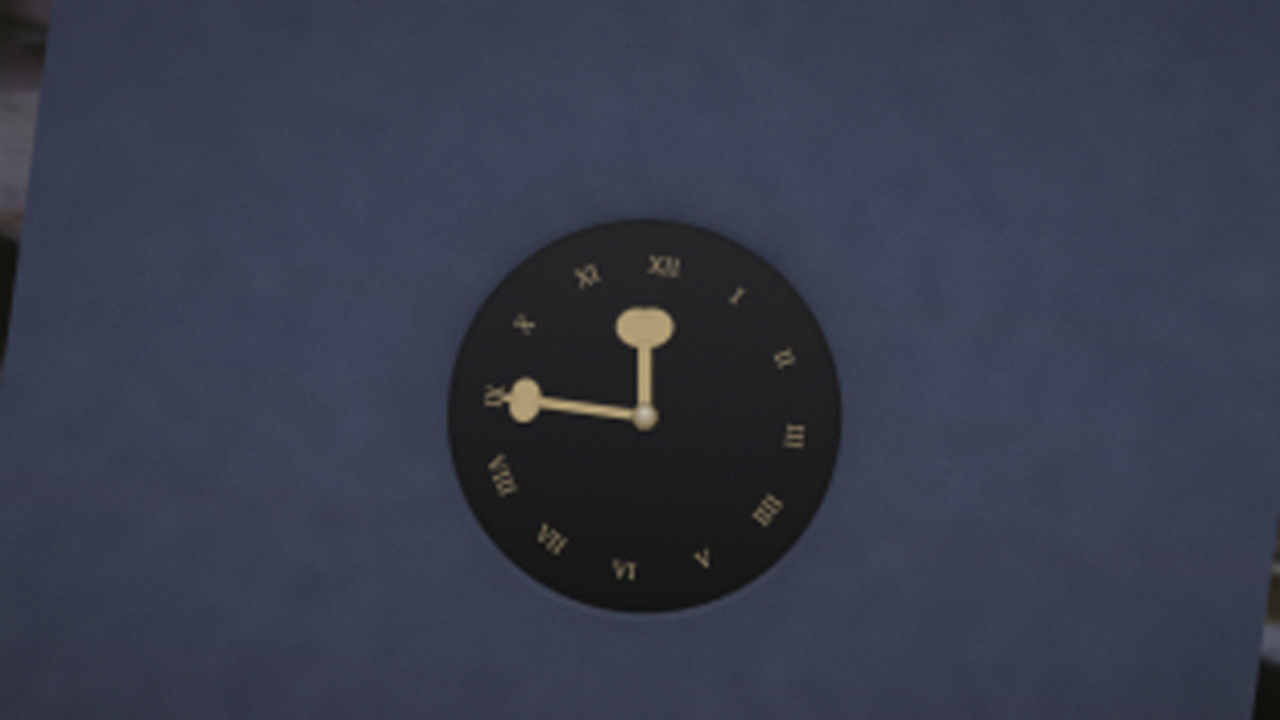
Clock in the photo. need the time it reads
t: 11:45
